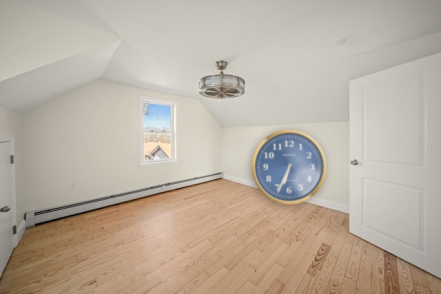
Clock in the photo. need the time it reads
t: 6:34
